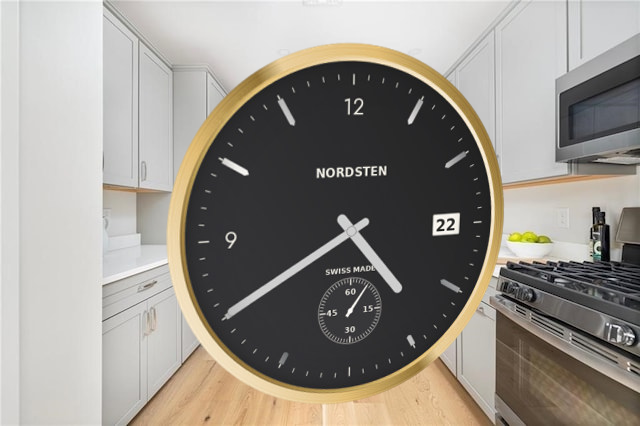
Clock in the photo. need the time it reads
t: 4:40:06
